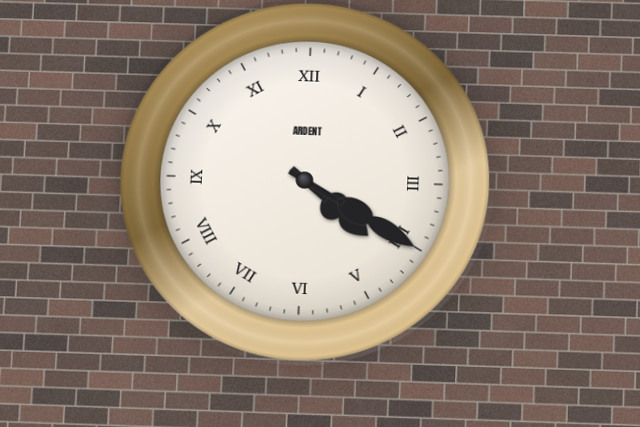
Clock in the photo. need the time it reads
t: 4:20
